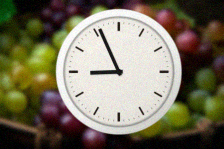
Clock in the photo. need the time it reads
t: 8:56
